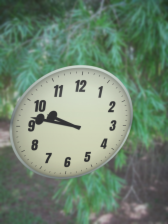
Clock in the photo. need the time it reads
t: 9:47
